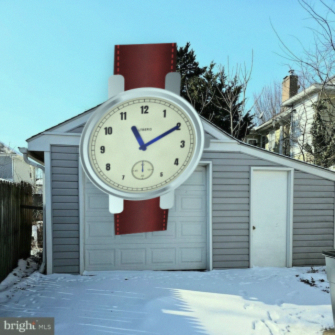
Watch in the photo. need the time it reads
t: 11:10
